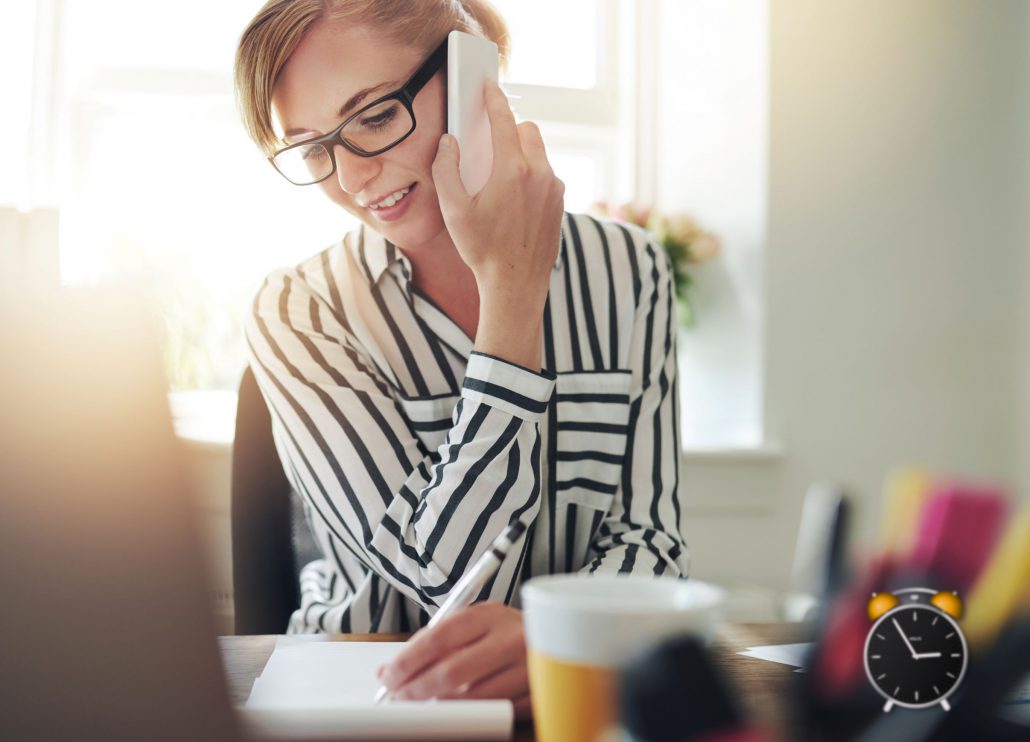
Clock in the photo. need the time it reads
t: 2:55
